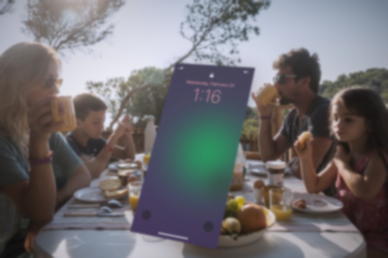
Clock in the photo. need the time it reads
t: 1:16
